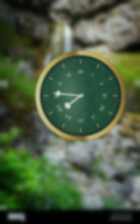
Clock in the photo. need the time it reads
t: 7:46
